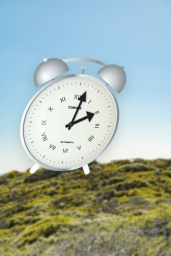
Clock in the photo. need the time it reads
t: 2:02
